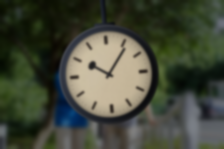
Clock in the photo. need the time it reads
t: 10:06
